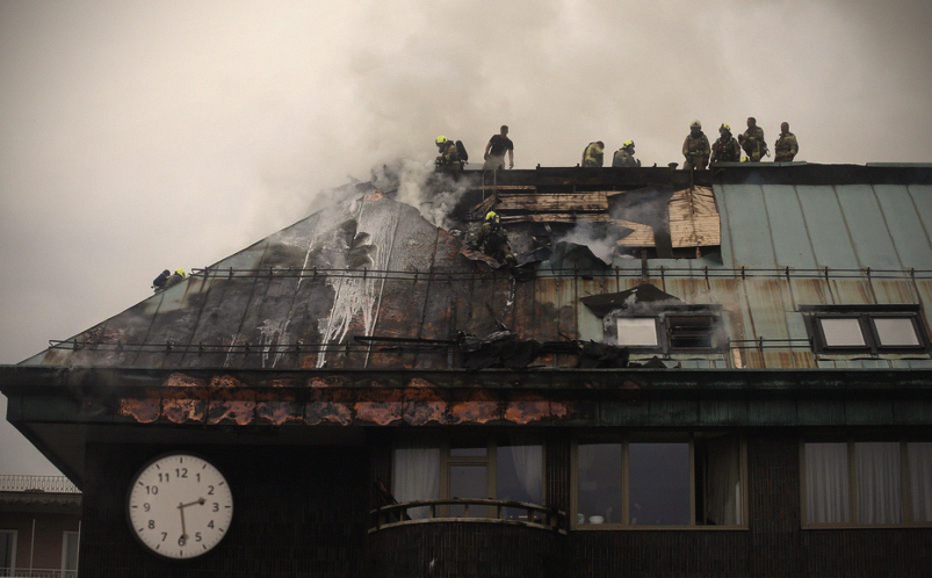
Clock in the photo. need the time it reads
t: 2:29
